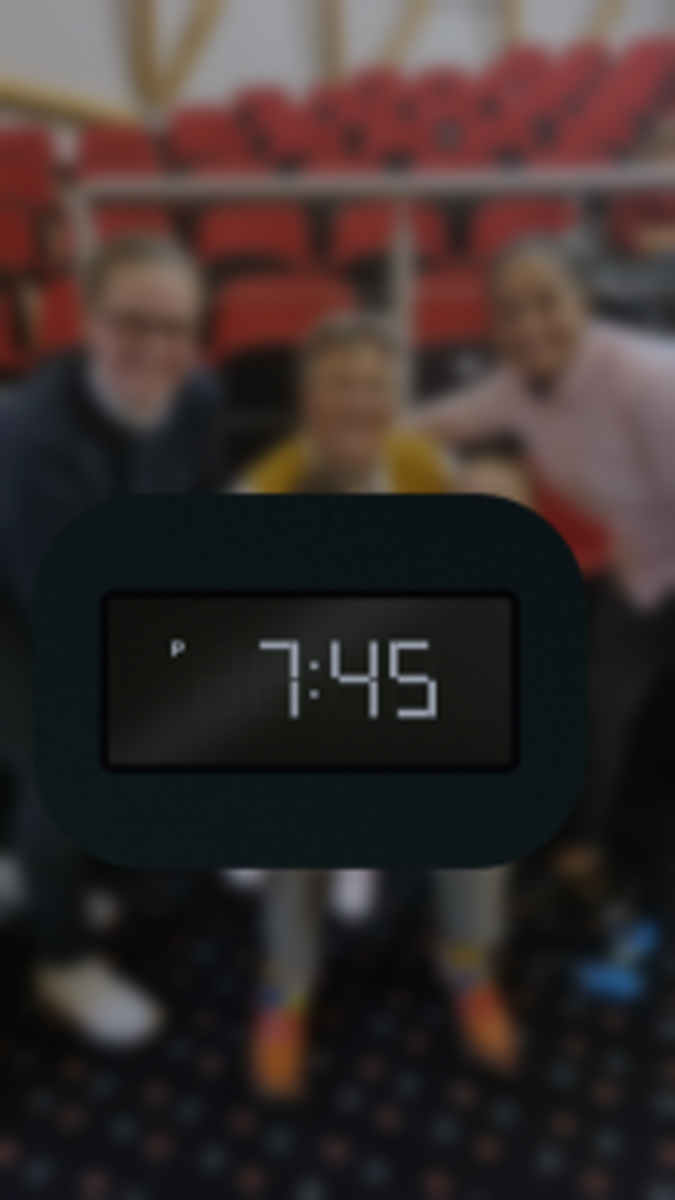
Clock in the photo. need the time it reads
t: 7:45
